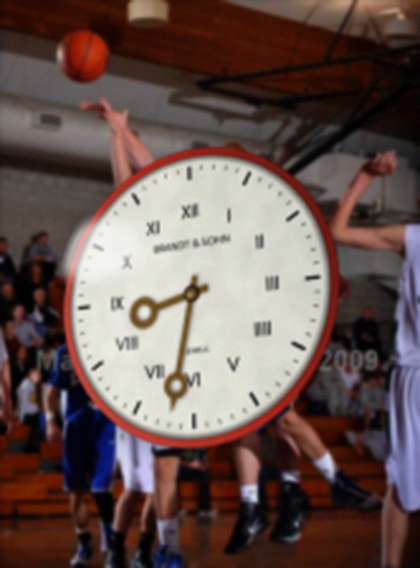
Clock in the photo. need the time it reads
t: 8:32
